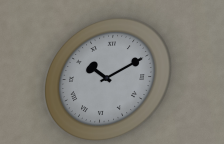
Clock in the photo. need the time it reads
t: 10:10
